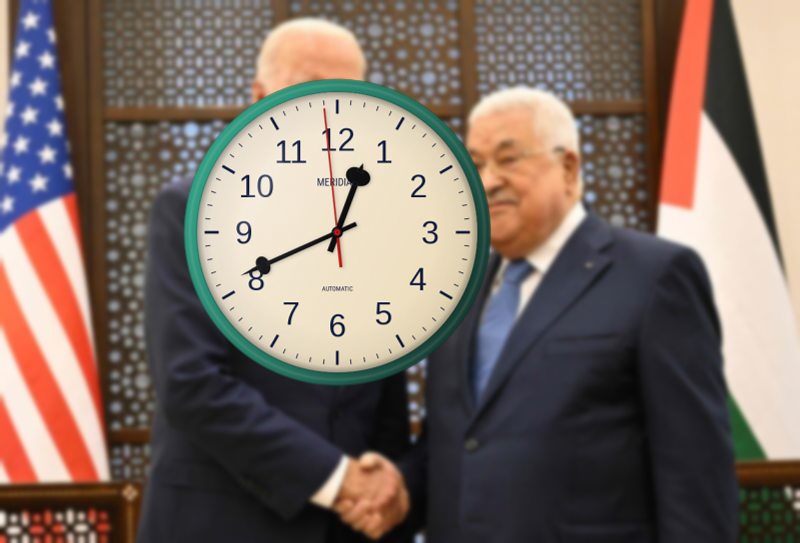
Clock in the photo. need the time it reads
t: 12:40:59
